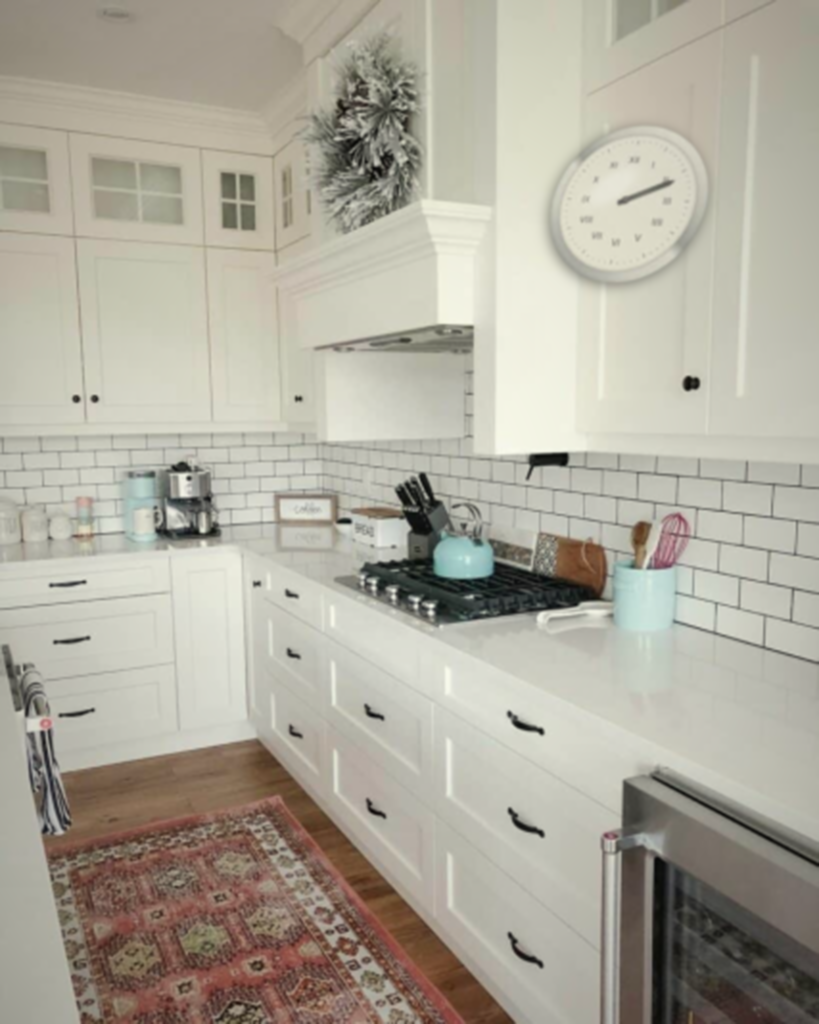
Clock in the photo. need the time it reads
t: 2:11
